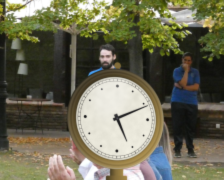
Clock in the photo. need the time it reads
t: 5:11
